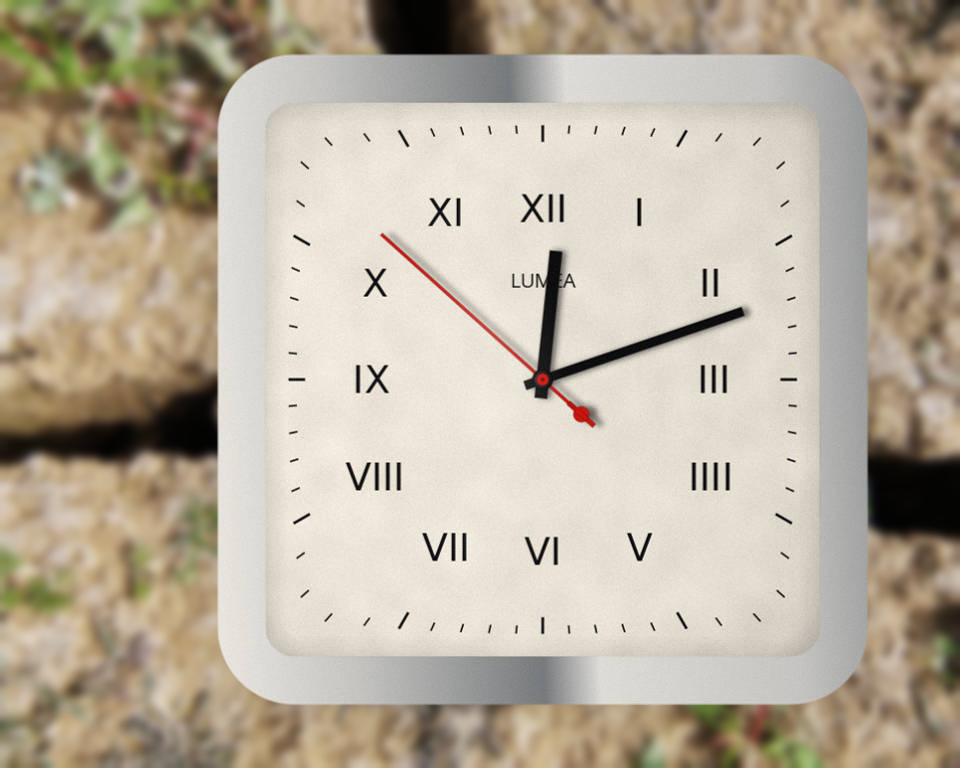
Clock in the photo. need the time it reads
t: 12:11:52
